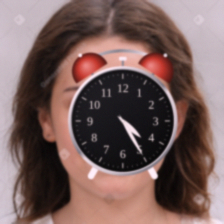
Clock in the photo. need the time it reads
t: 4:25
